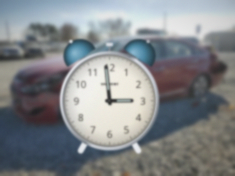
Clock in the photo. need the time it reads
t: 2:59
